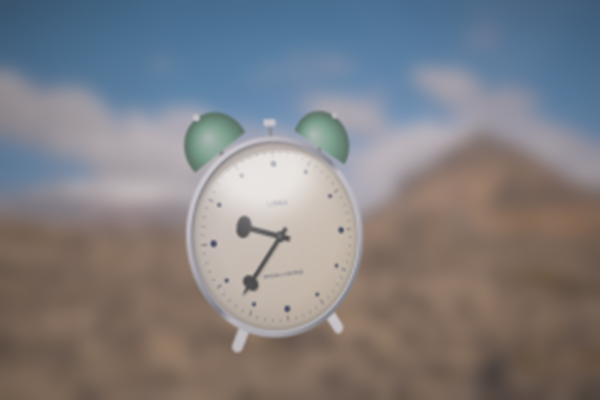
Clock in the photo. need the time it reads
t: 9:37
